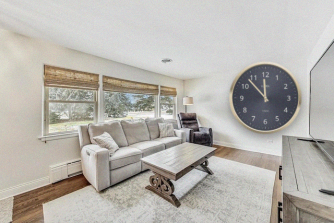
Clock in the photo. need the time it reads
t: 11:53
